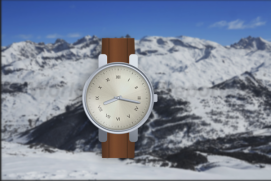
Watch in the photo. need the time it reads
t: 8:17
